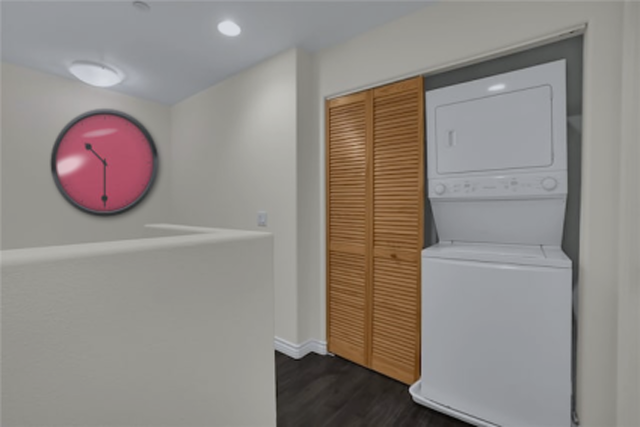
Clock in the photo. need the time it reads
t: 10:30
